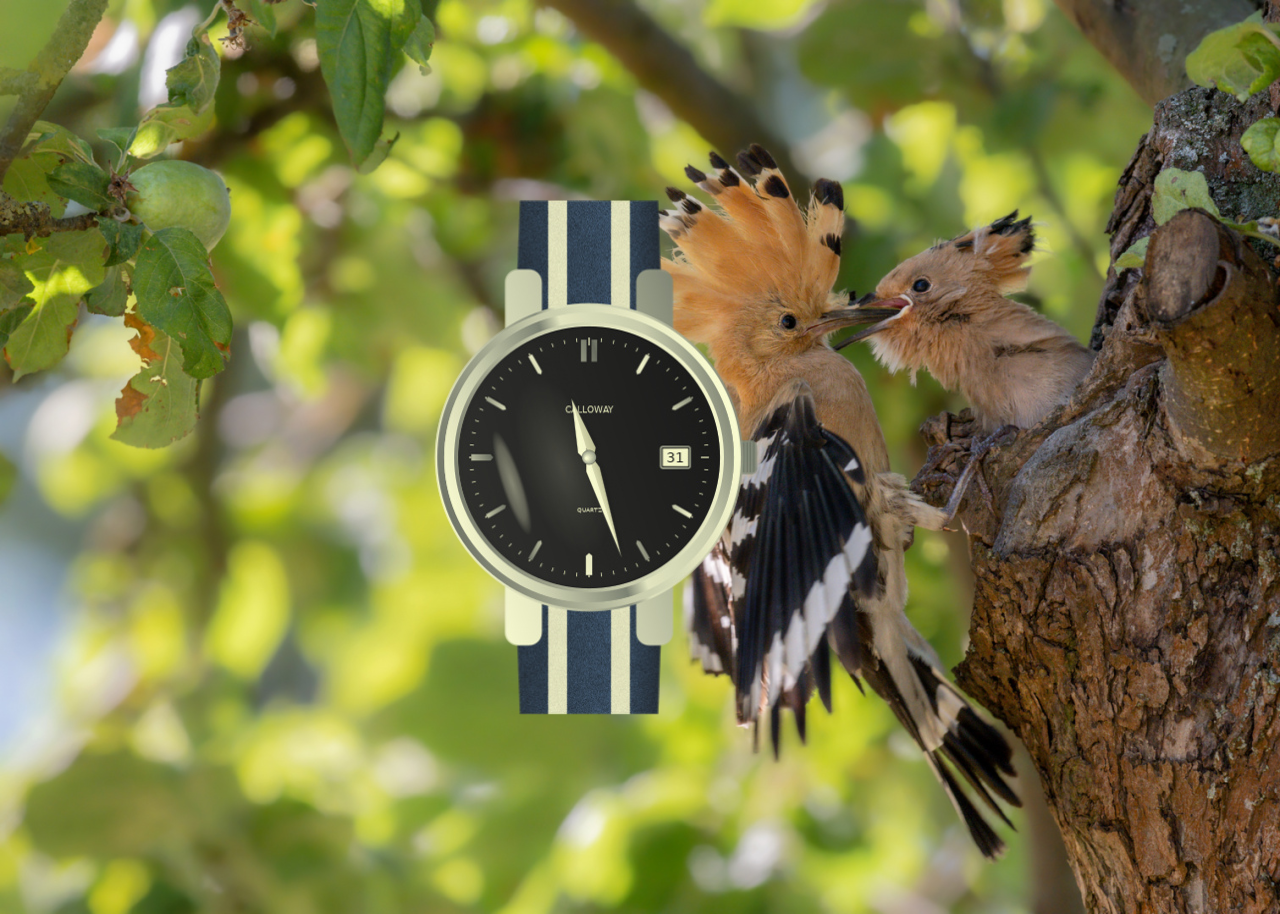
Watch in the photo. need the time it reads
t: 11:27
